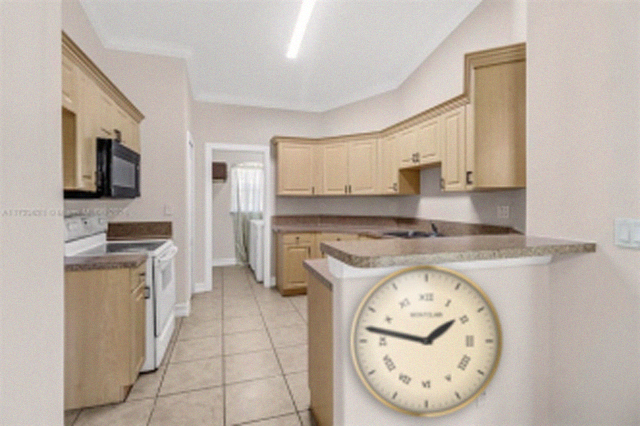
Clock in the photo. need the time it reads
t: 1:47
